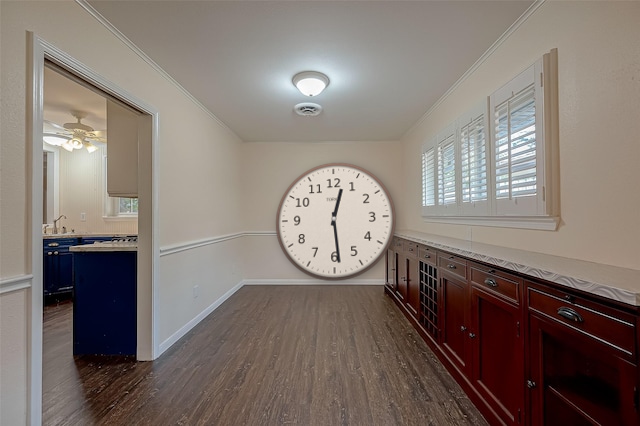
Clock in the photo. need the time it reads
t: 12:29
